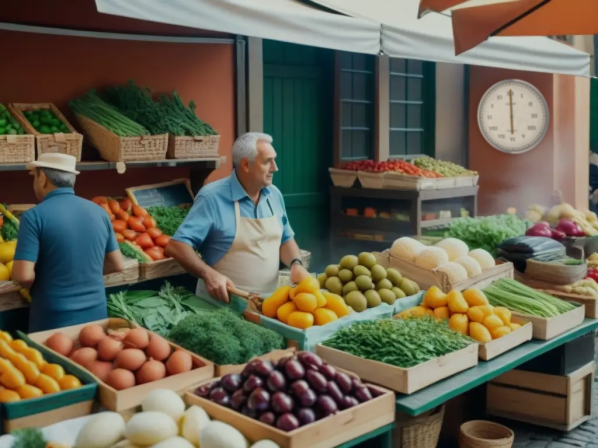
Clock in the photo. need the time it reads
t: 6:00
